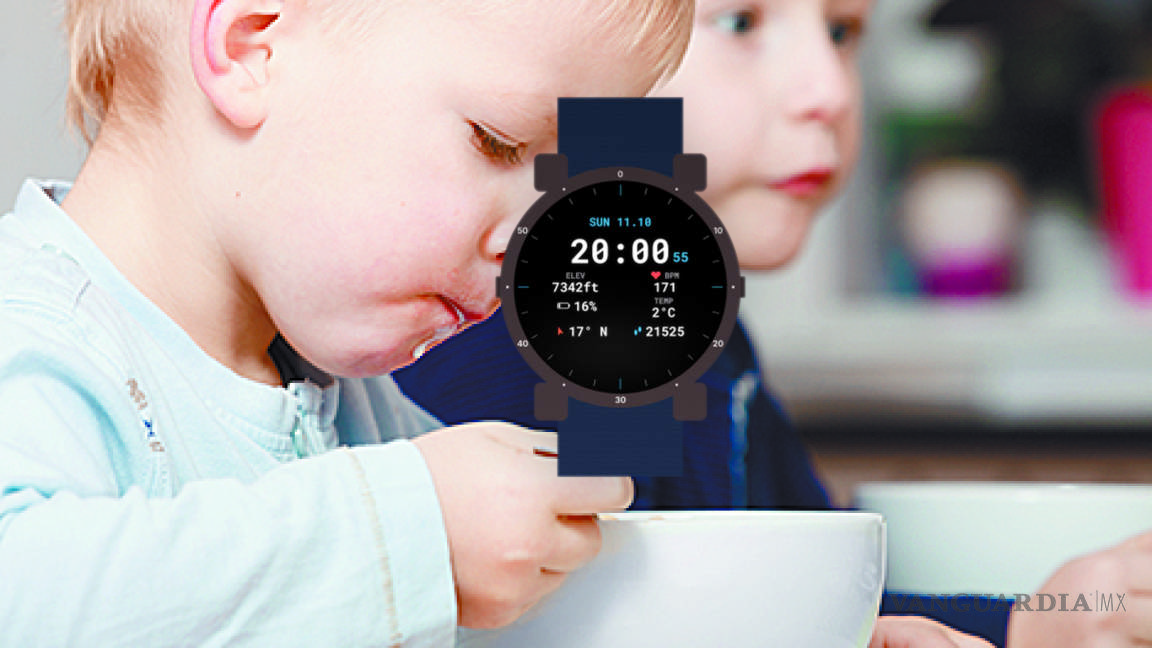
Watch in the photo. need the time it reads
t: 20:00:55
